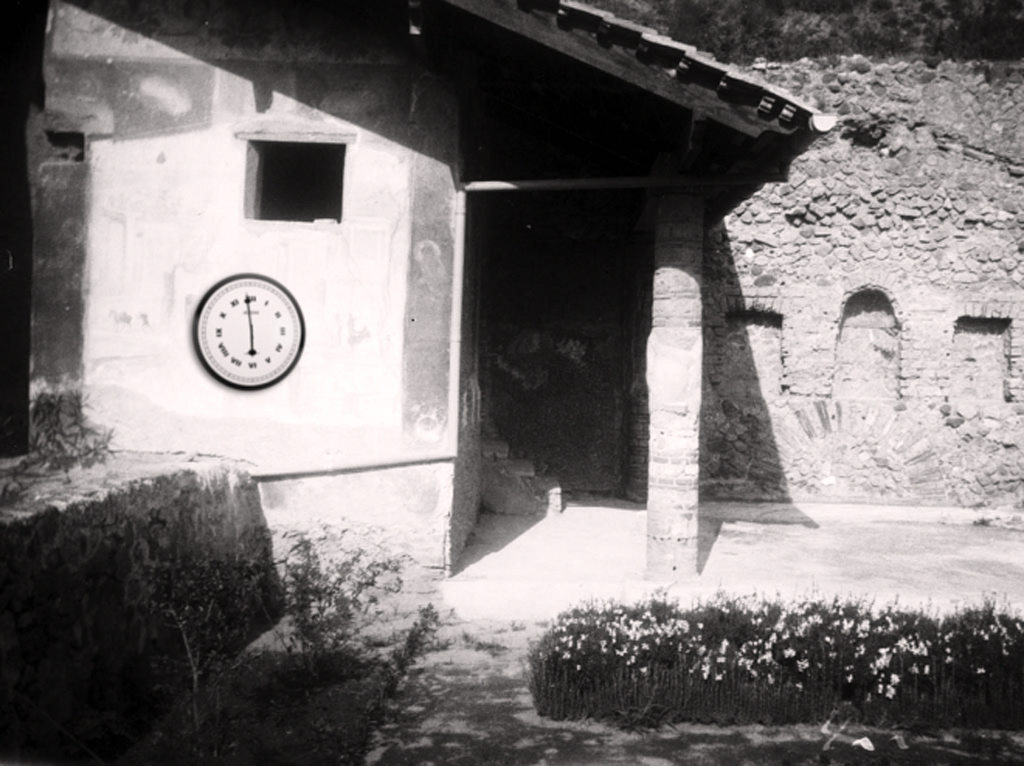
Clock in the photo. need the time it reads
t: 5:59
